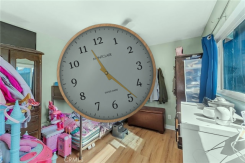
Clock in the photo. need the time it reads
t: 11:24
